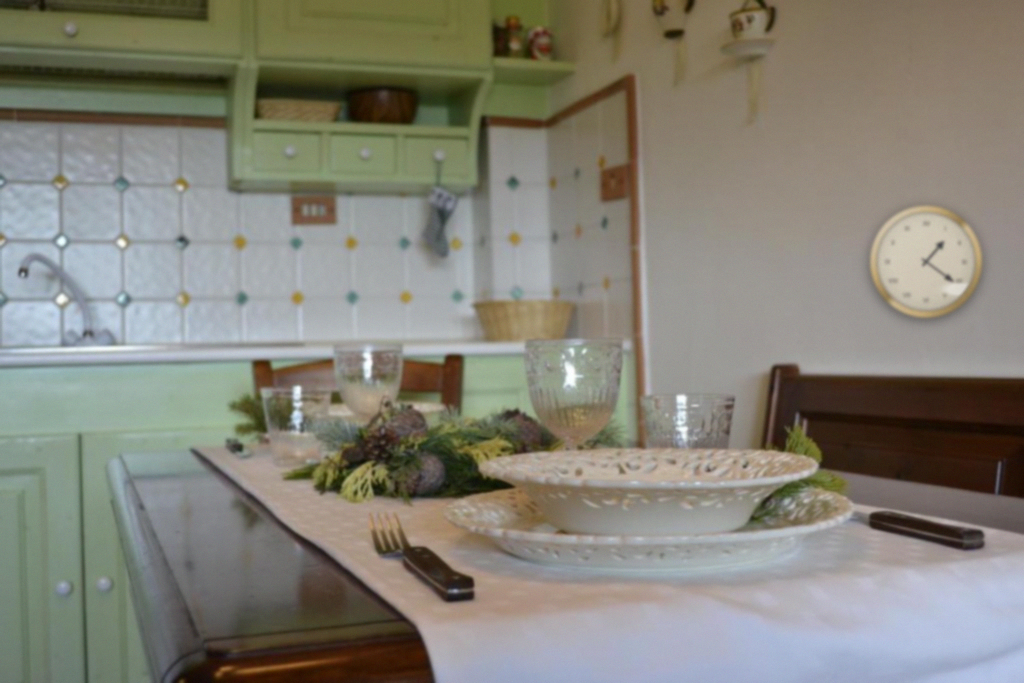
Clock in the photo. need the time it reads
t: 1:21
